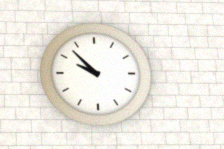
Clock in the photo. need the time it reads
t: 9:53
